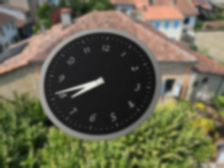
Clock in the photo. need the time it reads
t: 7:41
